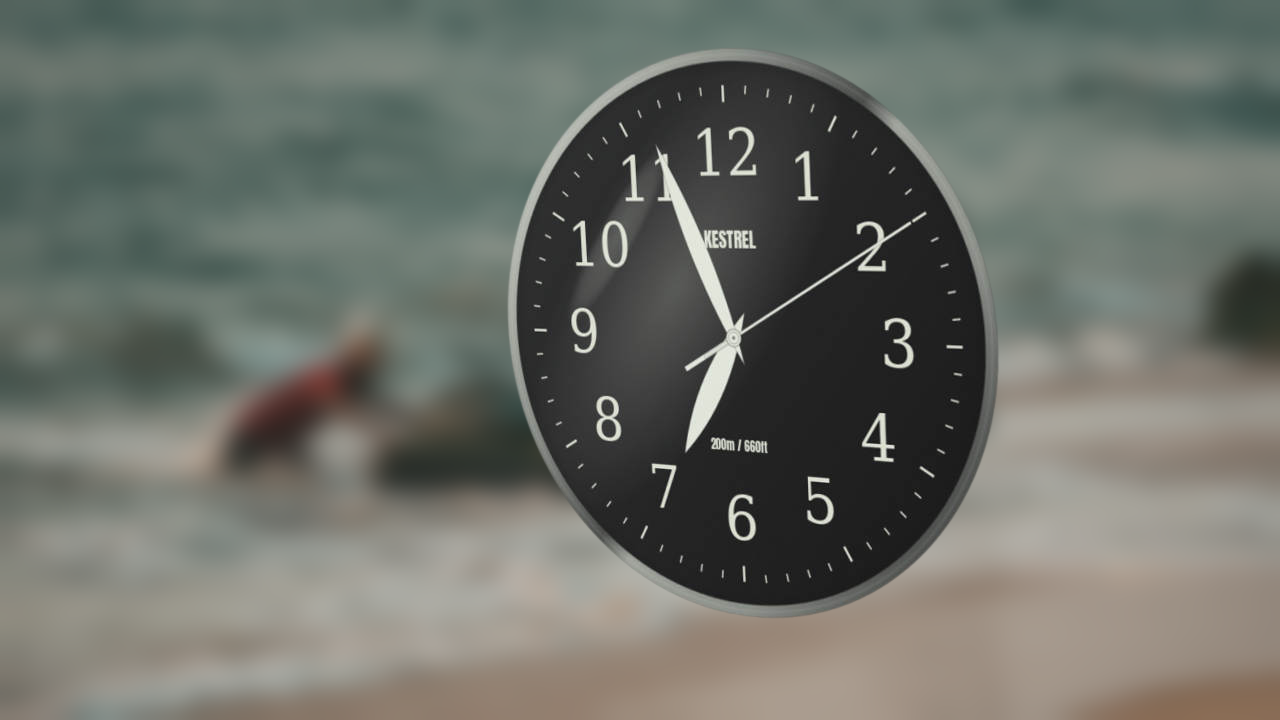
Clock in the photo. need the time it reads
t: 6:56:10
